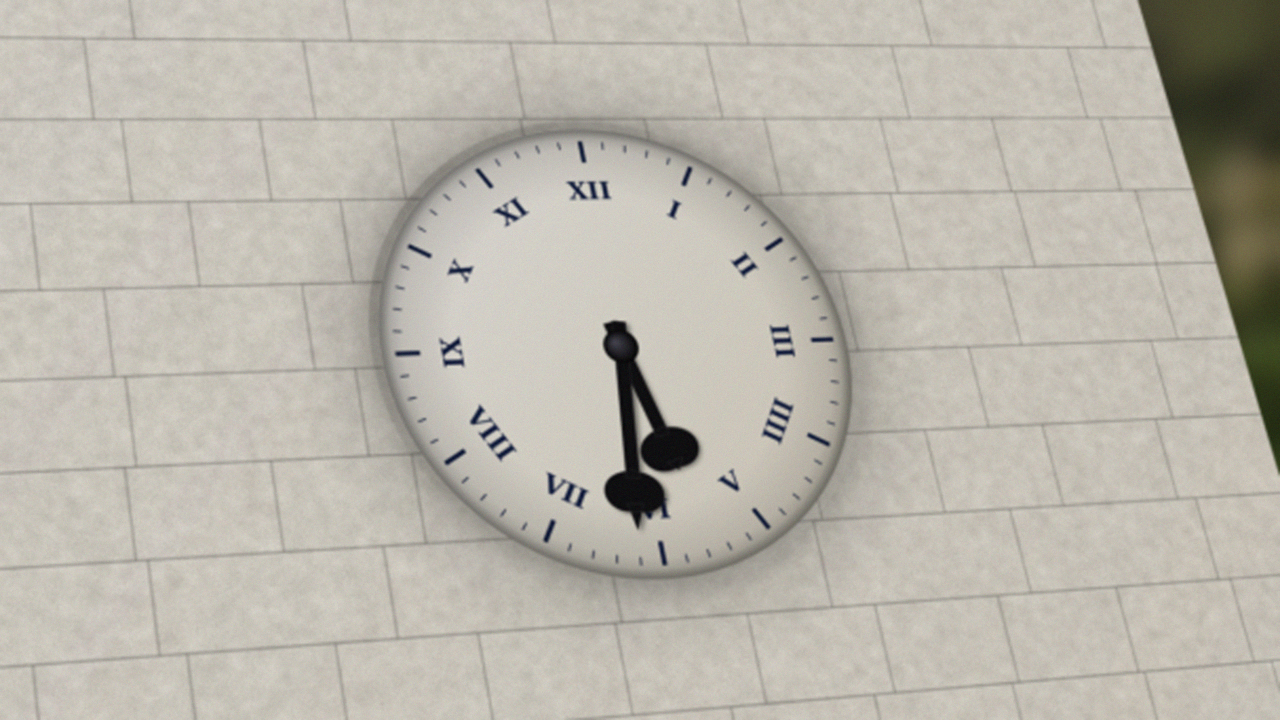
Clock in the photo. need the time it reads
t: 5:31
